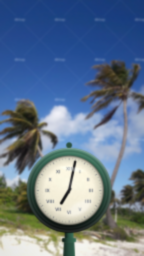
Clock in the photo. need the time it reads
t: 7:02
